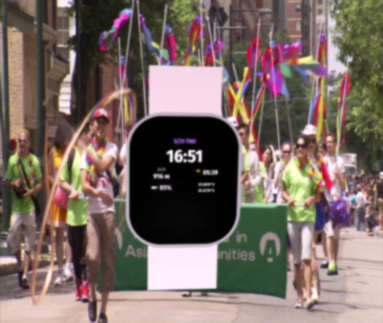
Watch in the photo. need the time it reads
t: 16:51
